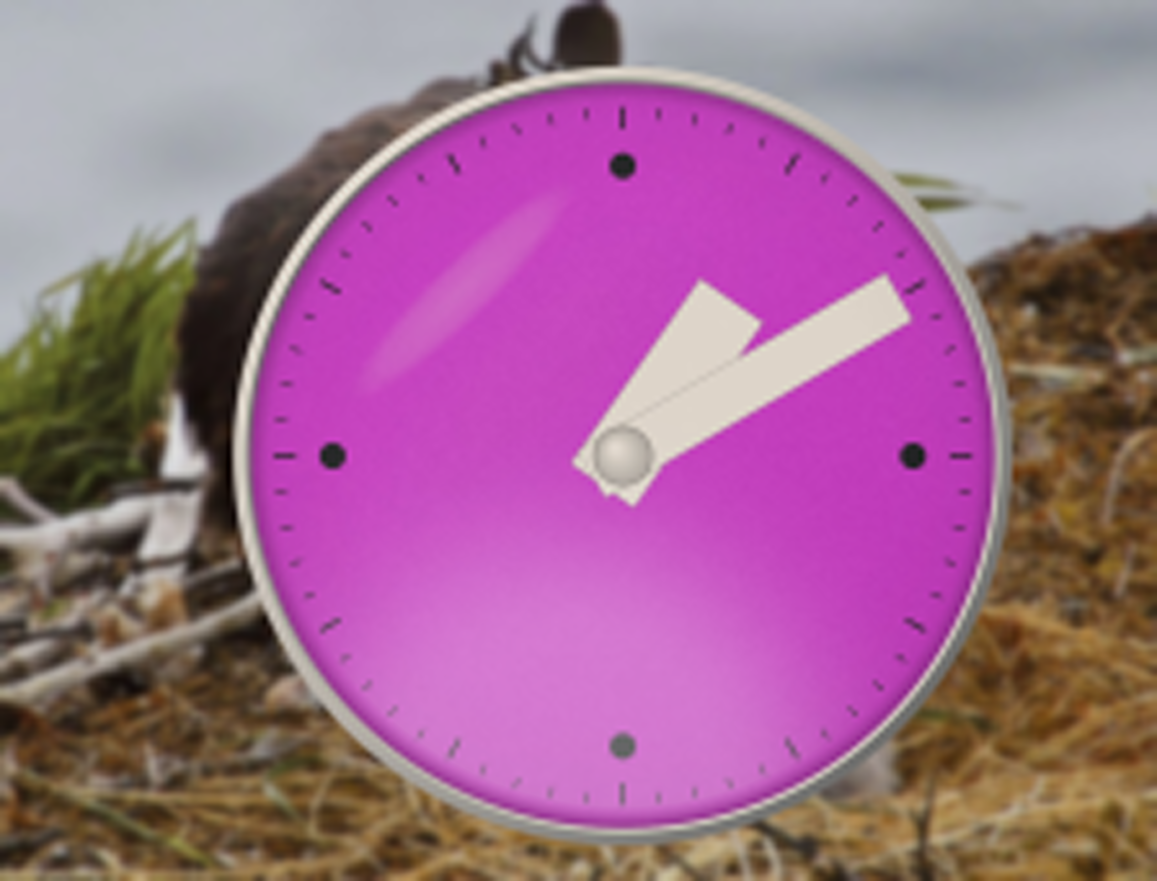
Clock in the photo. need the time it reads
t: 1:10
